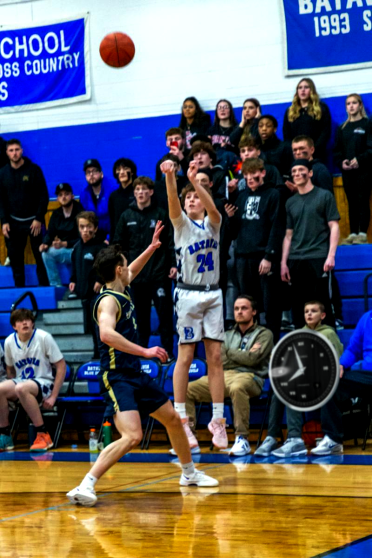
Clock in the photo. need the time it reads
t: 7:57
